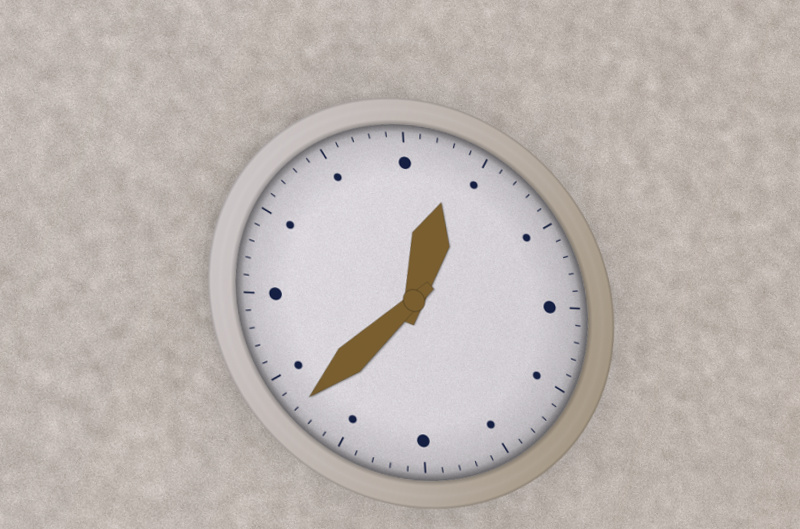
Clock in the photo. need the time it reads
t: 12:38
